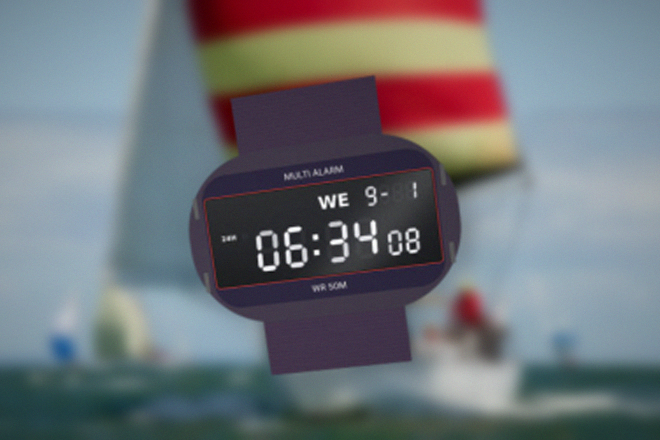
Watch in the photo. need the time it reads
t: 6:34:08
